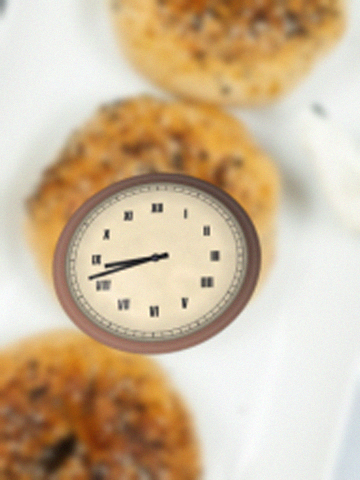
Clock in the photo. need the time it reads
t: 8:42
